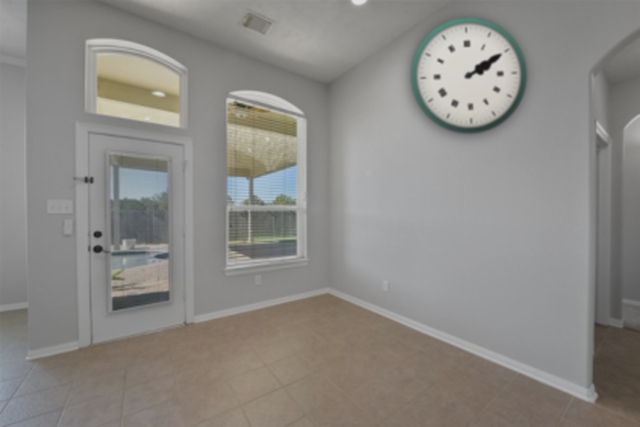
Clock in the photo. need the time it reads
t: 2:10
